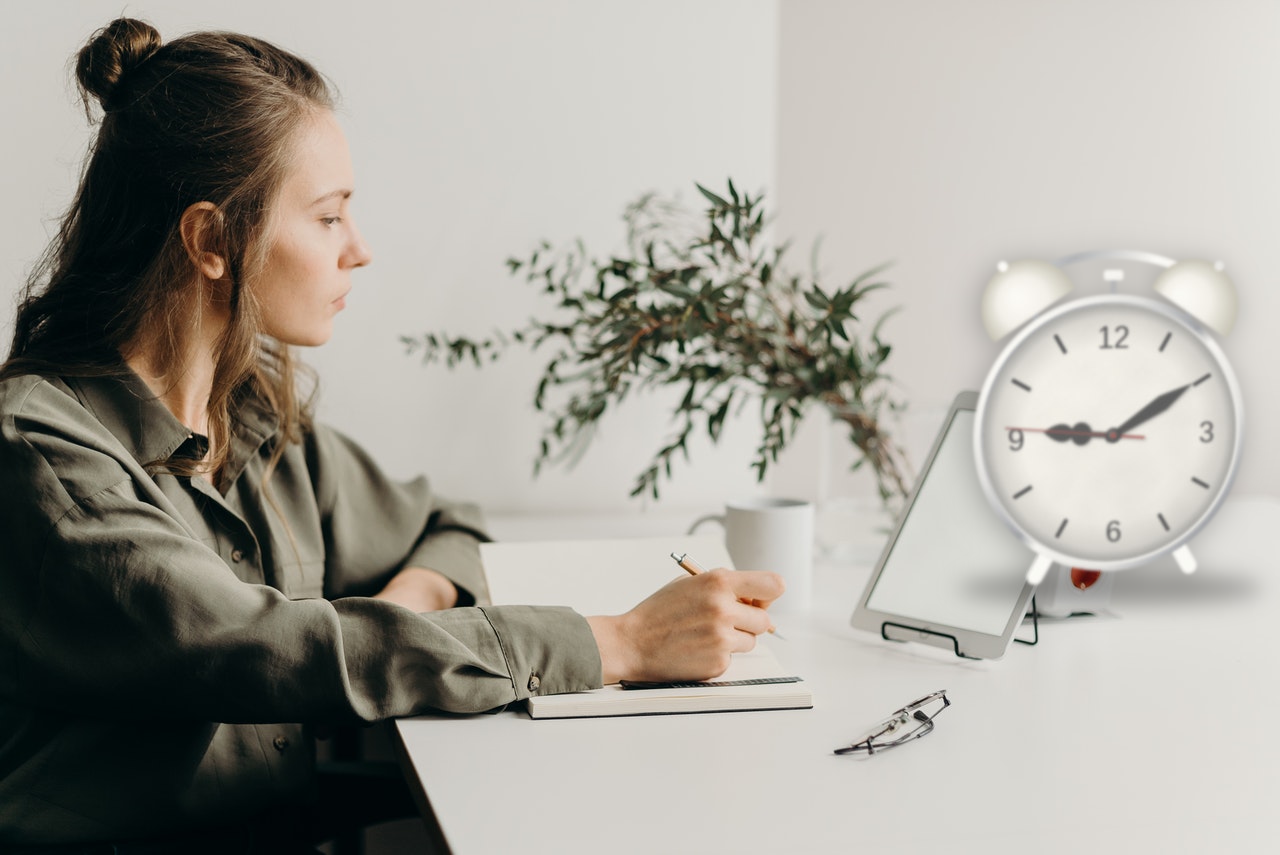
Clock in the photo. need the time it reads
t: 9:09:46
